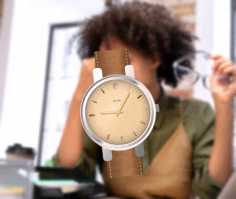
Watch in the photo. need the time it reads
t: 9:06
